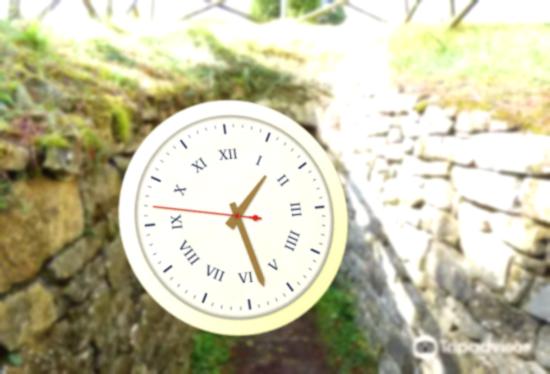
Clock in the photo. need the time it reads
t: 1:27:47
